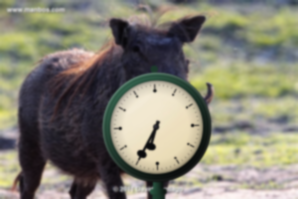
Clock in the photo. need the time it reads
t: 6:35
